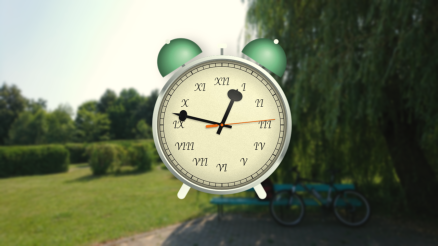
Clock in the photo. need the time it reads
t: 12:47:14
